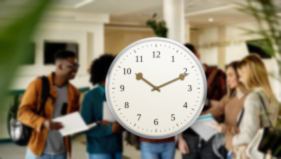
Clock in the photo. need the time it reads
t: 10:11
